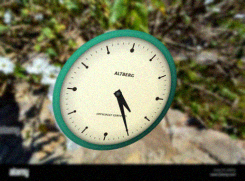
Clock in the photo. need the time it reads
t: 4:25
